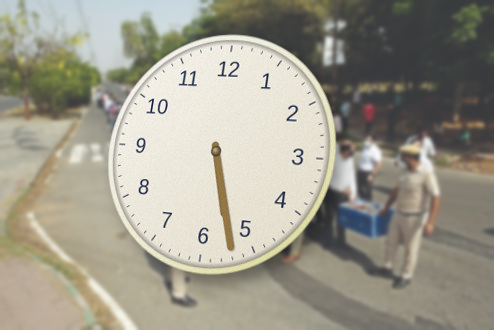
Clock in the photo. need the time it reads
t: 5:27
